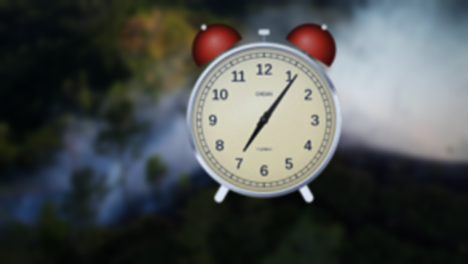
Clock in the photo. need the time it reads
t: 7:06
